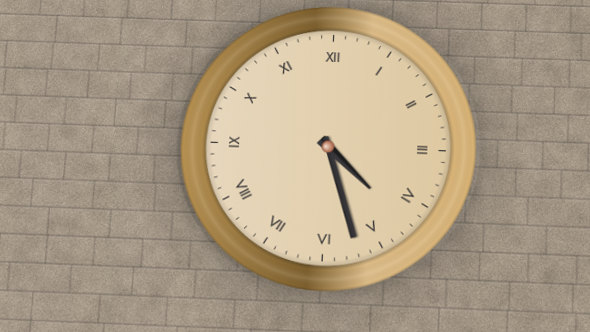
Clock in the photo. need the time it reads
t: 4:27
